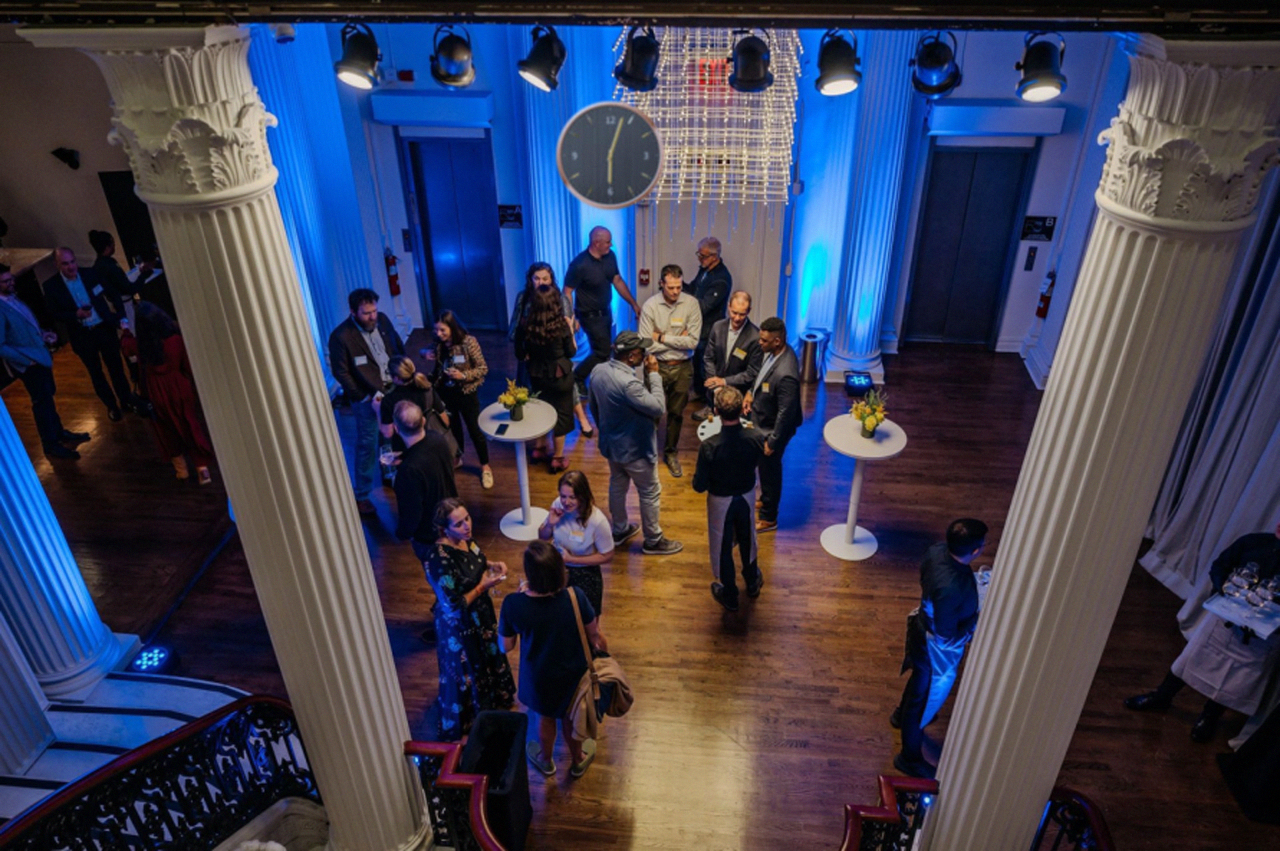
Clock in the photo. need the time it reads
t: 6:03
